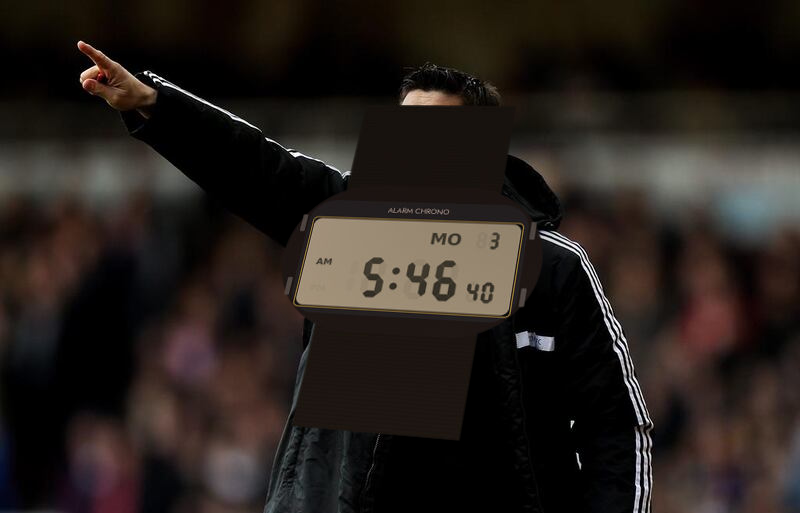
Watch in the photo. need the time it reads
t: 5:46:40
